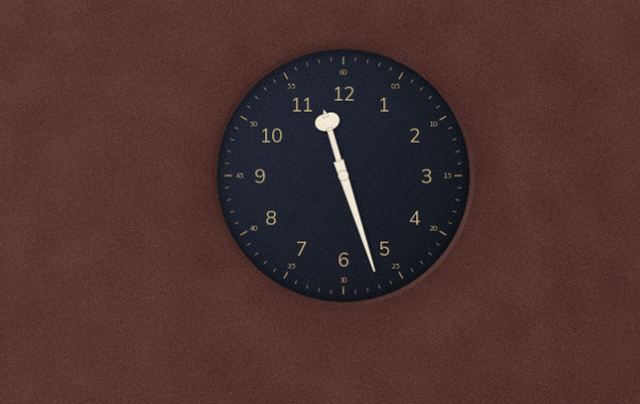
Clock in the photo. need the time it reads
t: 11:27
